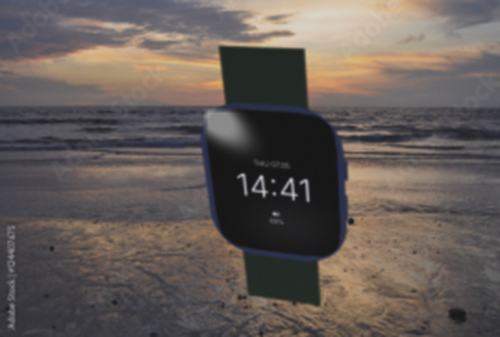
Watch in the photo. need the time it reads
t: 14:41
